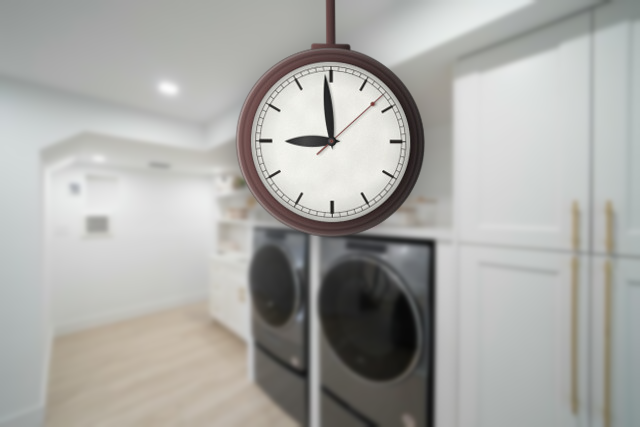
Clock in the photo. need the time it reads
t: 8:59:08
